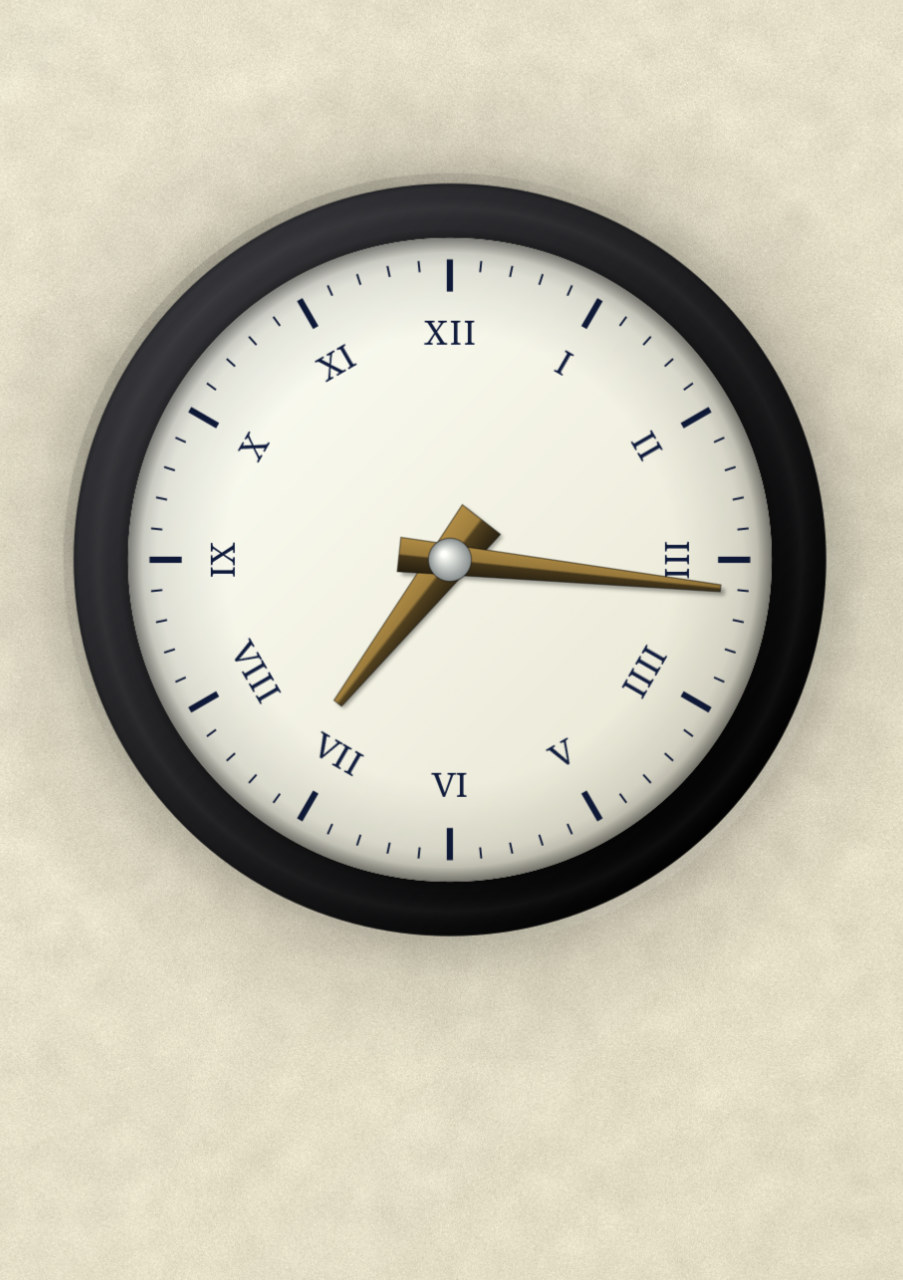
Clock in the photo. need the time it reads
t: 7:16
